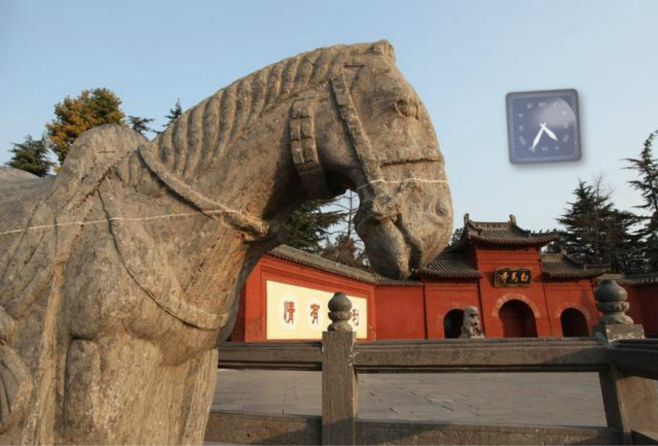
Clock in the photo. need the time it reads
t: 4:35
